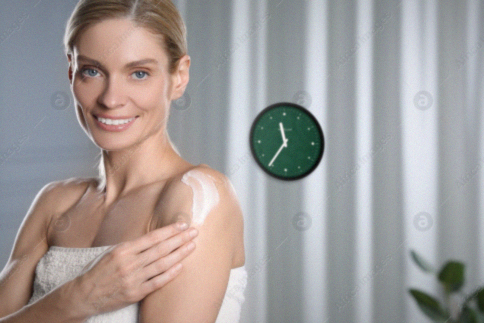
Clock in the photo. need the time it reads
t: 11:36
